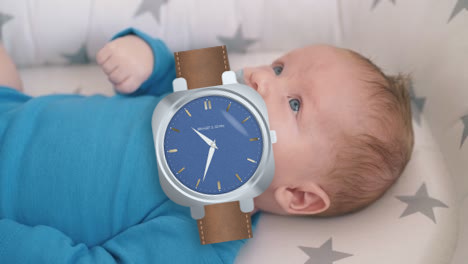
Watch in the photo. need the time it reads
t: 10:34
